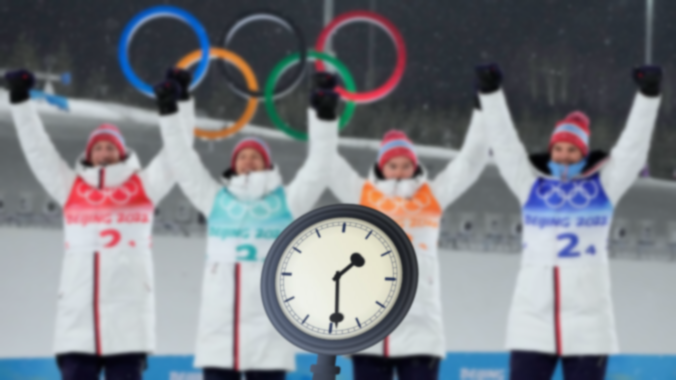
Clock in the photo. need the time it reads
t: 1:29
